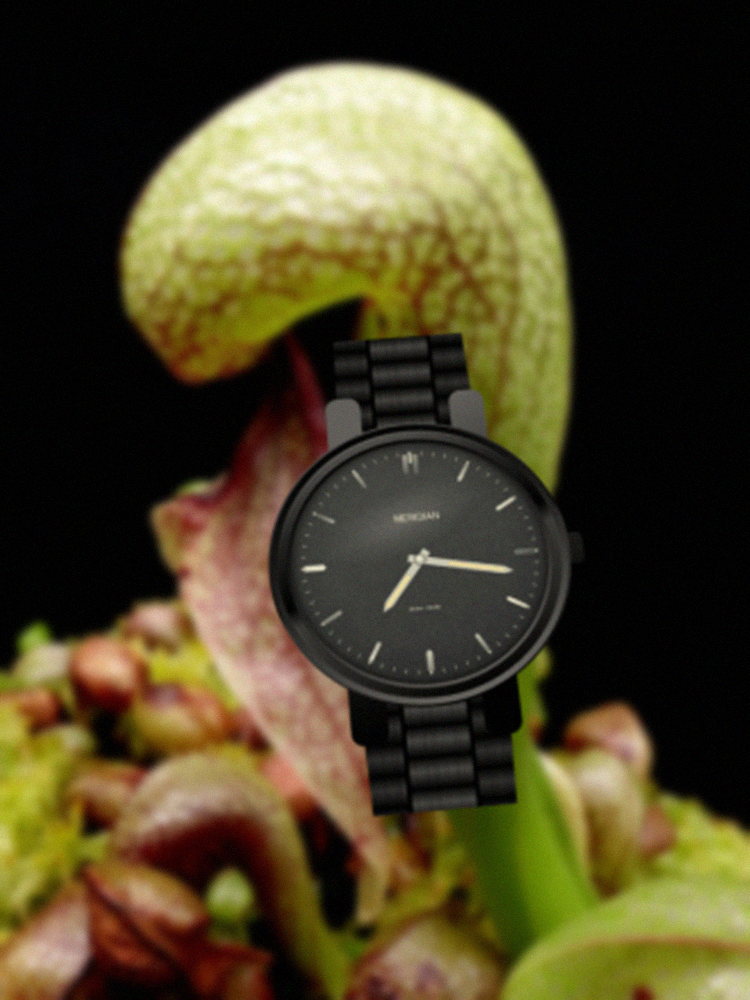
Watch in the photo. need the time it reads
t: 7:17
